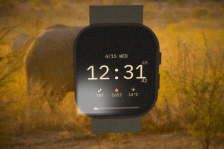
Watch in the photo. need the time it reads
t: 12:31
